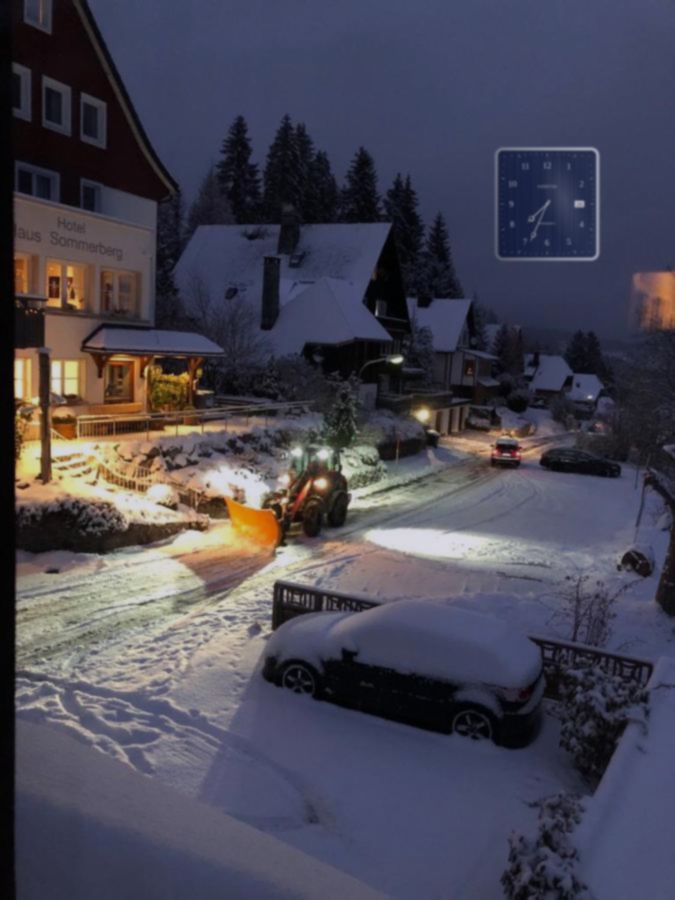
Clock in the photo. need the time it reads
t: 7:34
